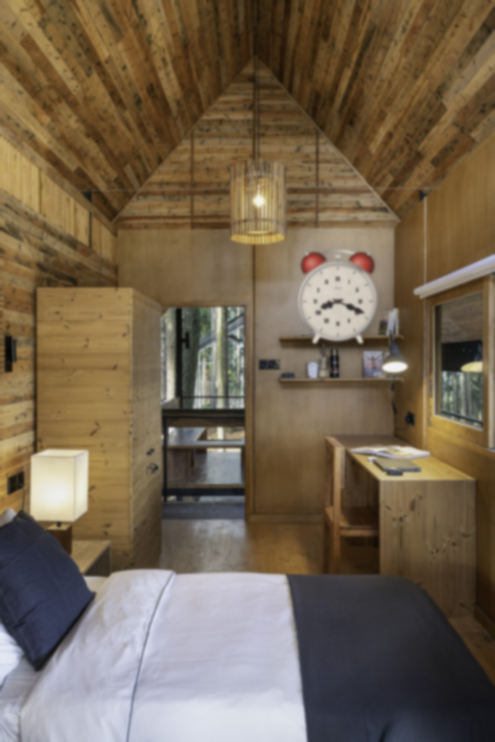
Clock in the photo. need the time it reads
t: 8:19
